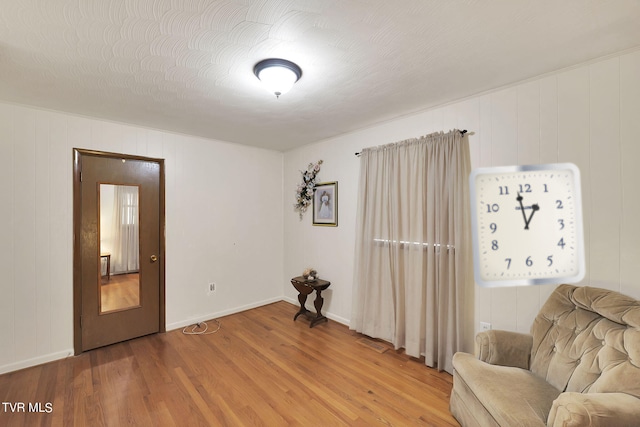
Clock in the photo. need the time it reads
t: 12:58
